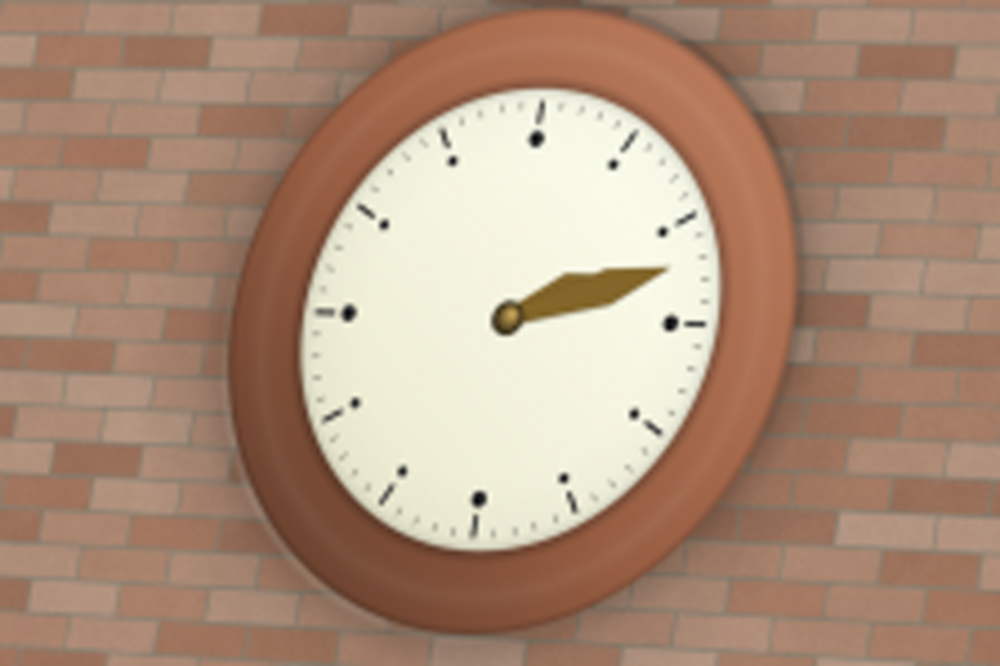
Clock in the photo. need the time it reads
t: 2:12
